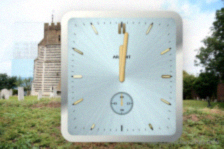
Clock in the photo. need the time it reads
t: 12:01
